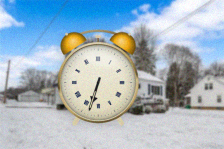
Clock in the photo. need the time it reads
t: 6:33
